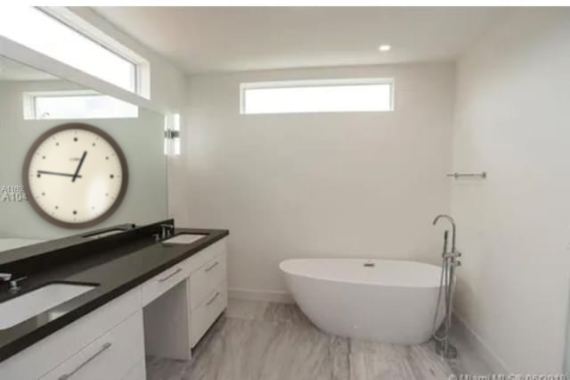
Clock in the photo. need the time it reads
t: 12:46
